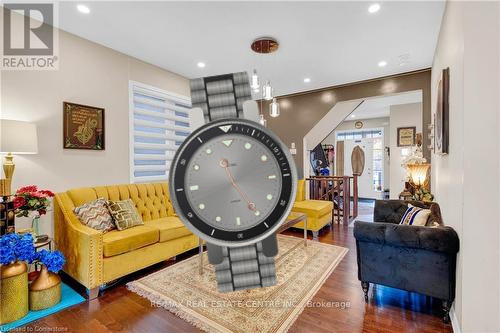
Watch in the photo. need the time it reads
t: 11:25
